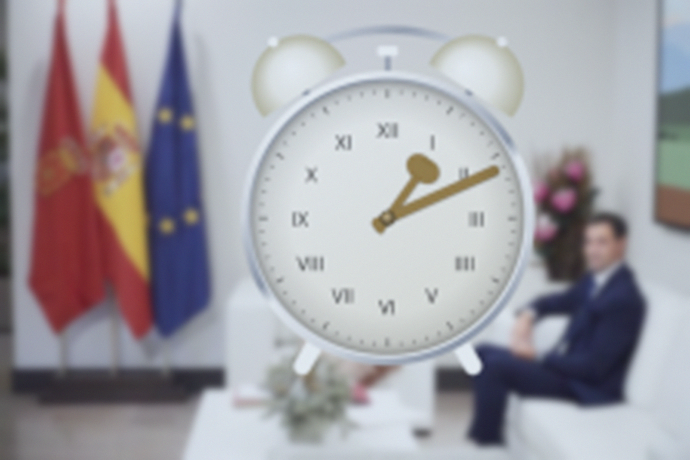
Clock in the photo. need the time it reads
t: 1:11
